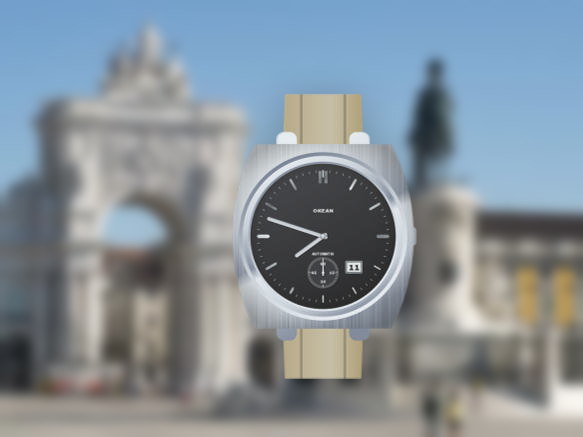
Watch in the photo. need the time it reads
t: 7:48
